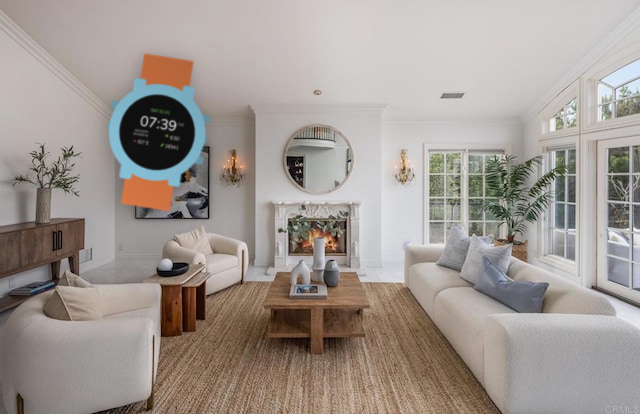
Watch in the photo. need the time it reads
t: 7:39
